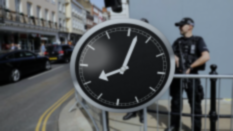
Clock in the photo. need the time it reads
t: 8:02
